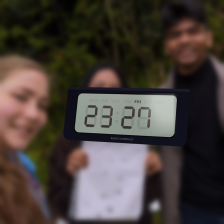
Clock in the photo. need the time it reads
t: 23:27
